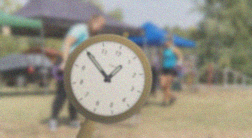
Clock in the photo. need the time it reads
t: 12:50
